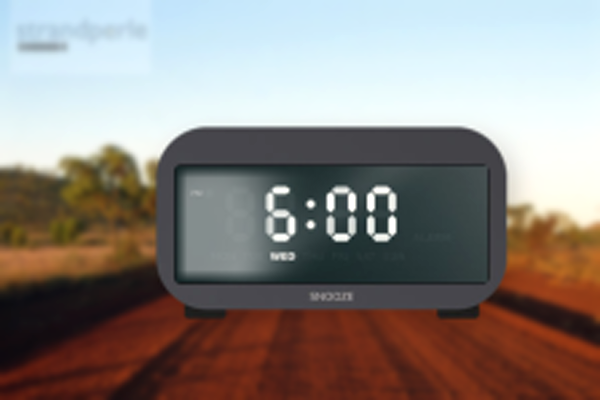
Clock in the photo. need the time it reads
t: 6:00
